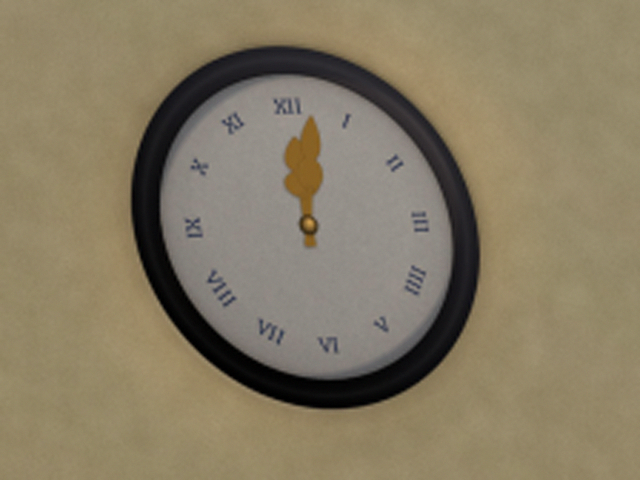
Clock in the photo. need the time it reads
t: 12:02
